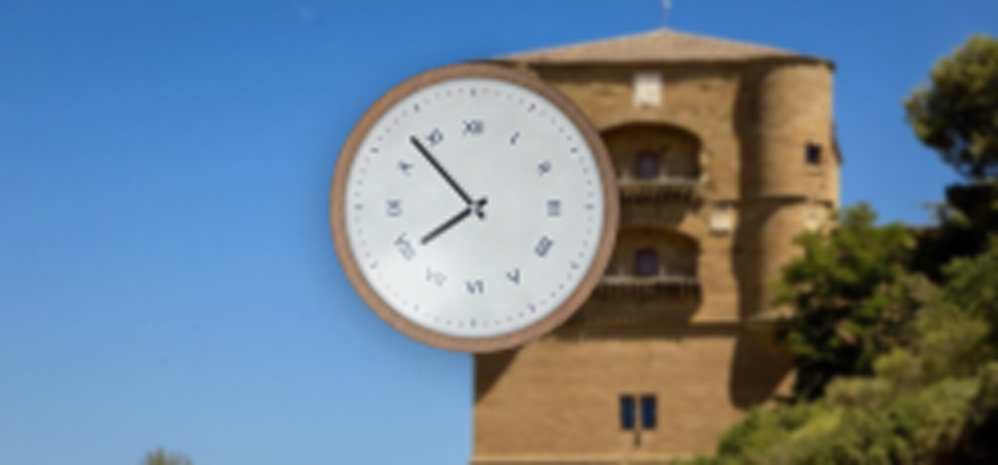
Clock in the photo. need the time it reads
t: 7:53
